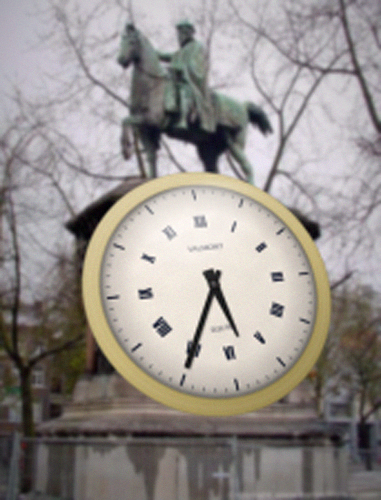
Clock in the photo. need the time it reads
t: 5:35
